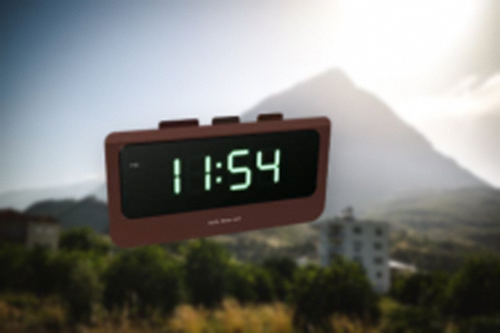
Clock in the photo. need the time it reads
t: 11:54
